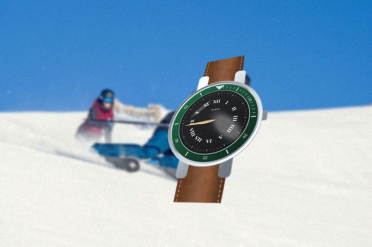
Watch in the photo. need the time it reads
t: 8:44
